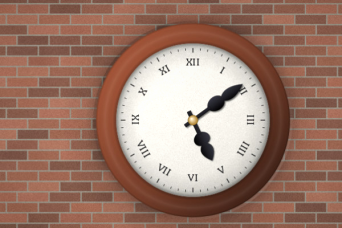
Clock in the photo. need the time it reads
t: 5:09
